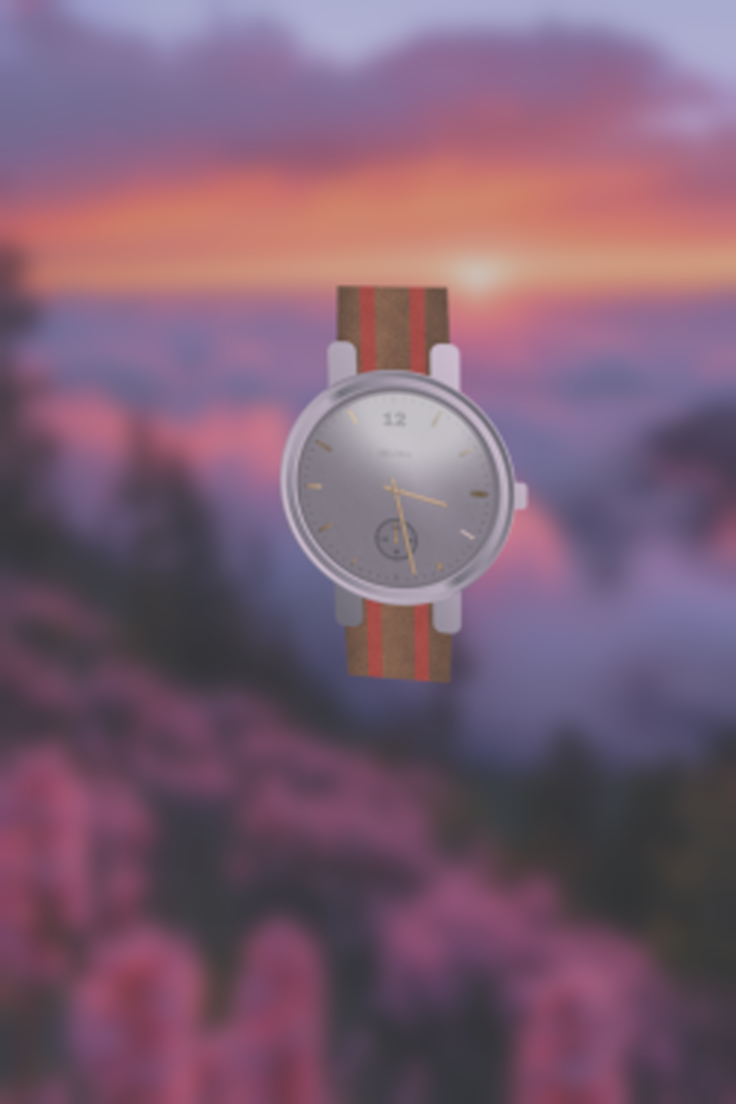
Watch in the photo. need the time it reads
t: 3:28
